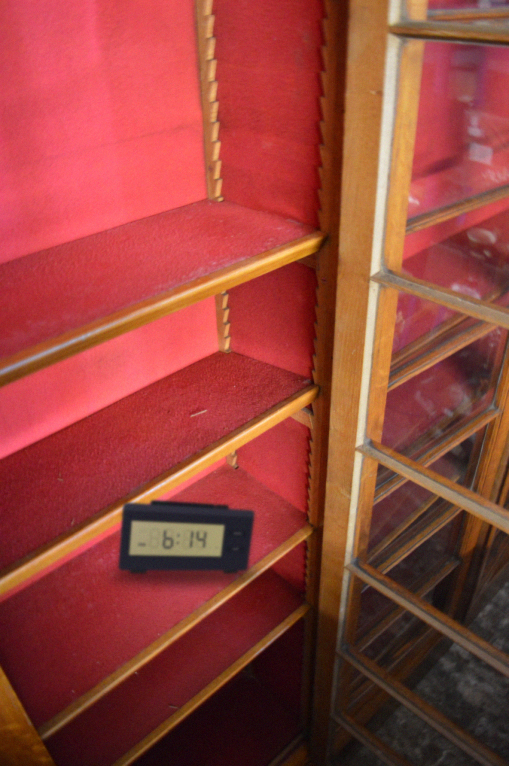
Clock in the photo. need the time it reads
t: 6:14
